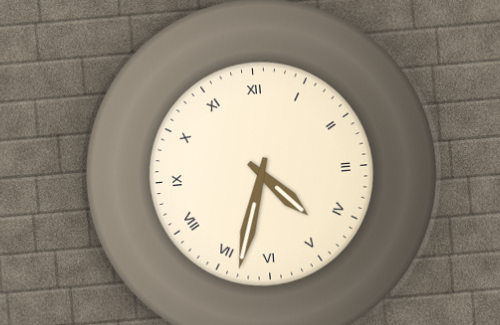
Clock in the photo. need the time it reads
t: 4:33
